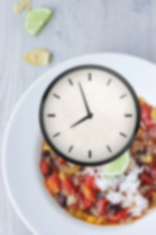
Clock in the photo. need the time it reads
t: 7:57
